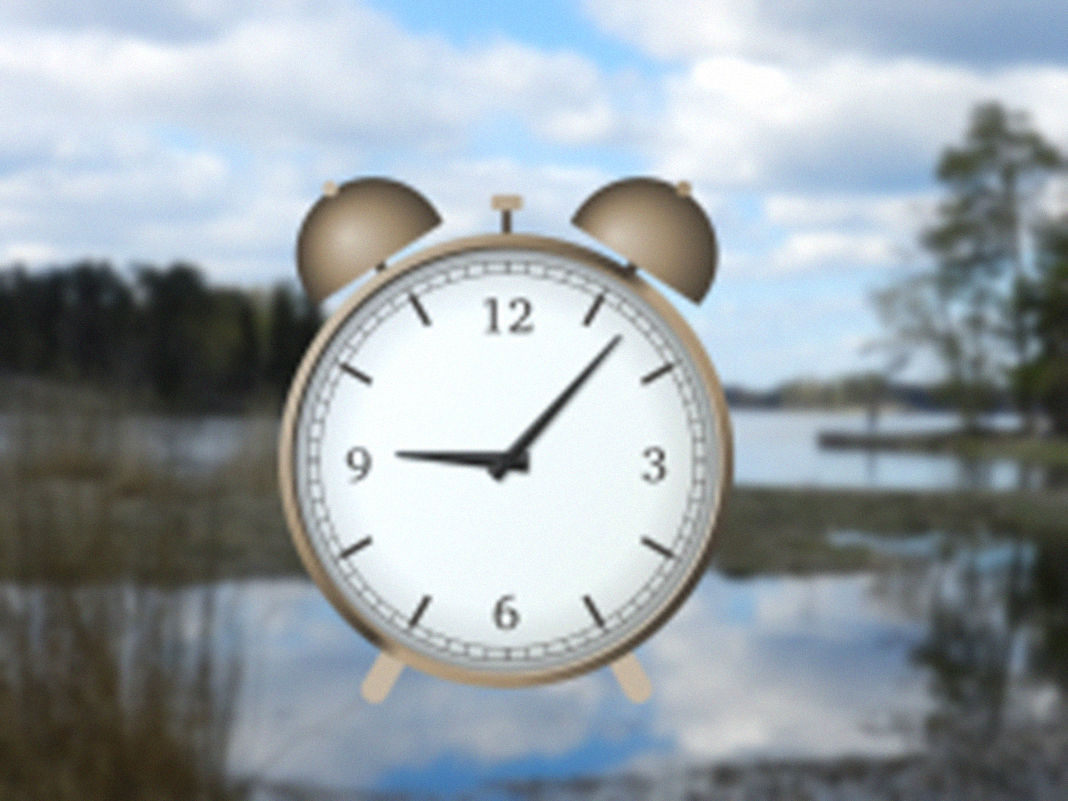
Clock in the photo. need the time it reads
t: 9:07
